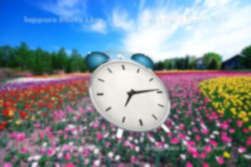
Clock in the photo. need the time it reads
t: 7:14
